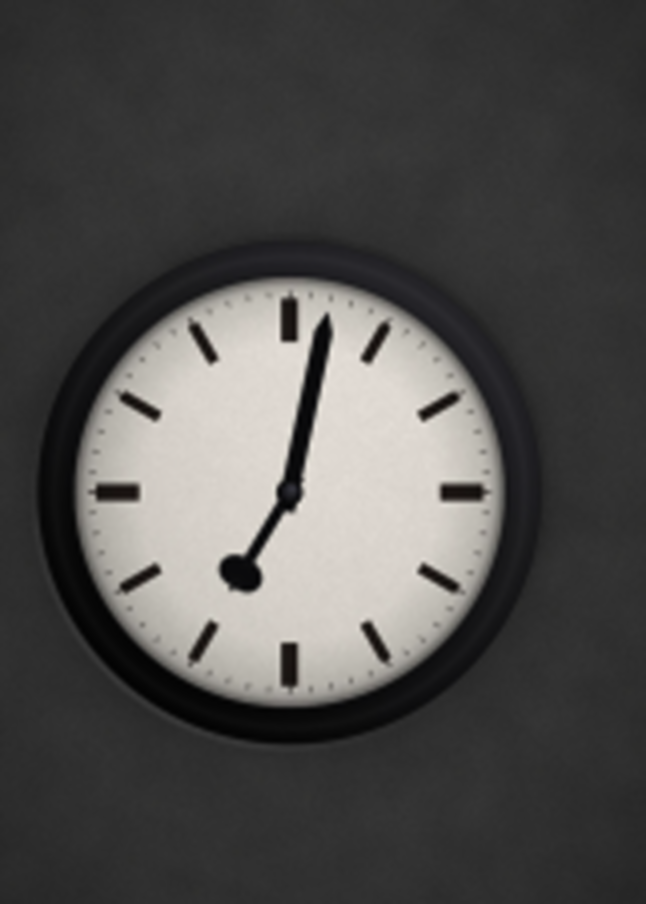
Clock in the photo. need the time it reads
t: 7:02
